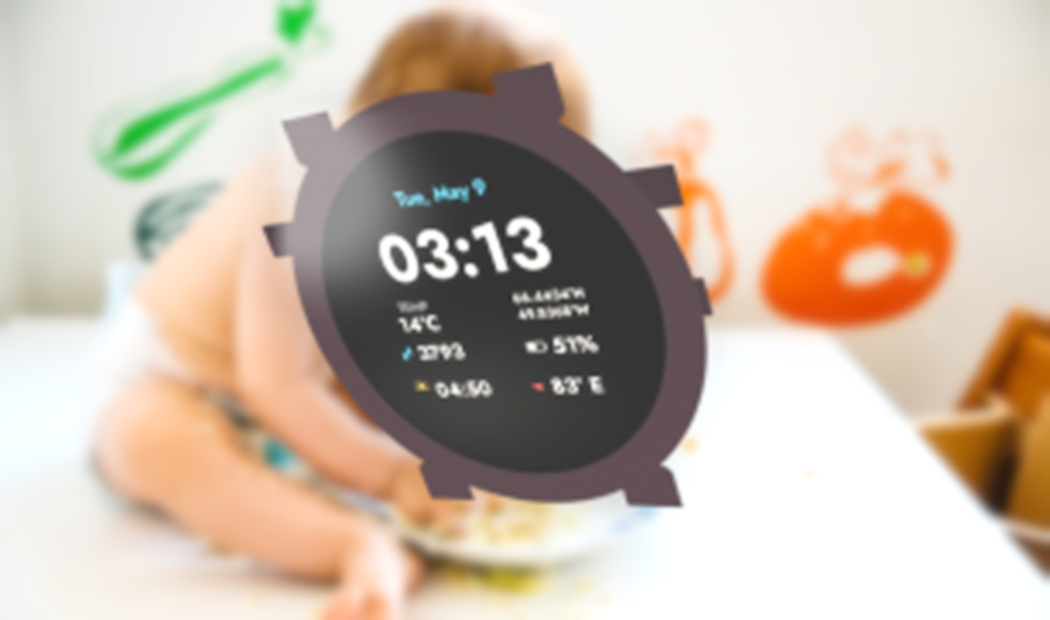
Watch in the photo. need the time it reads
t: 3:13
